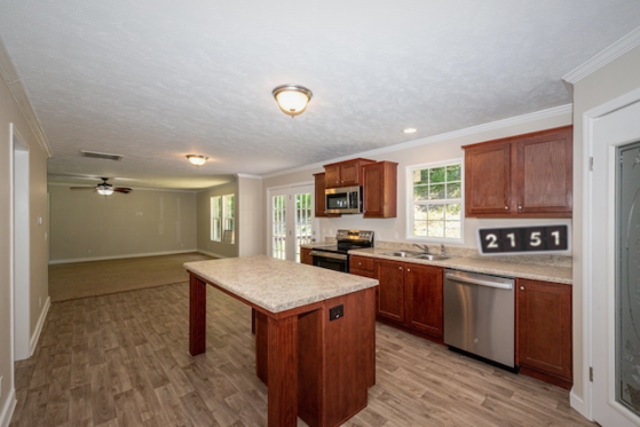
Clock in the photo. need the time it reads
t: 21:51
